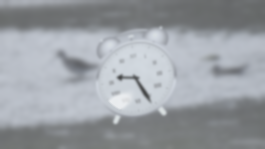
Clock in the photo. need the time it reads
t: 9:26
